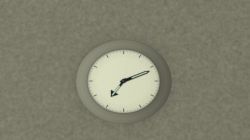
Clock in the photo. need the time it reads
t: 7:11
